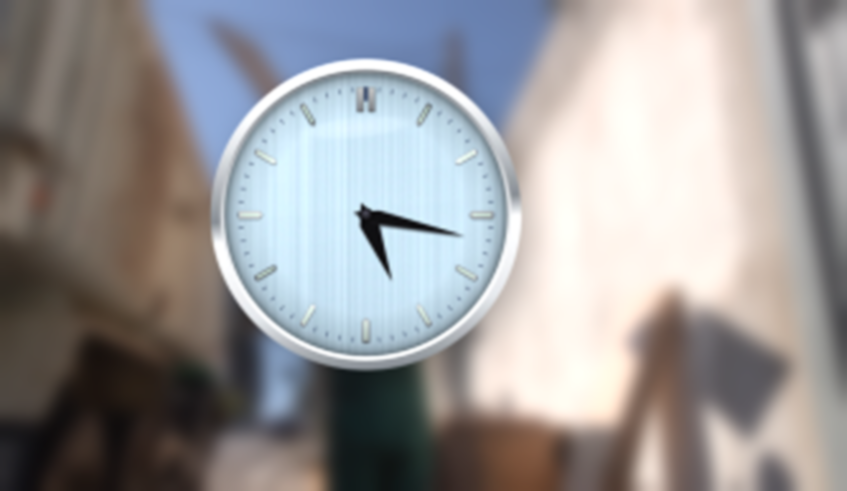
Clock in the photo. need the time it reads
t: 5:17
